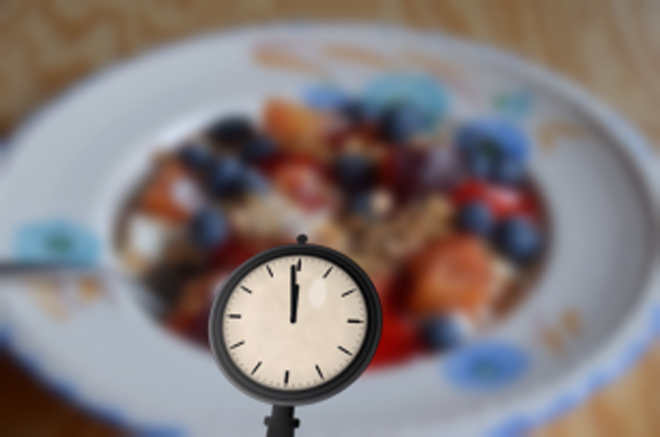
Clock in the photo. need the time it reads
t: 11:59
